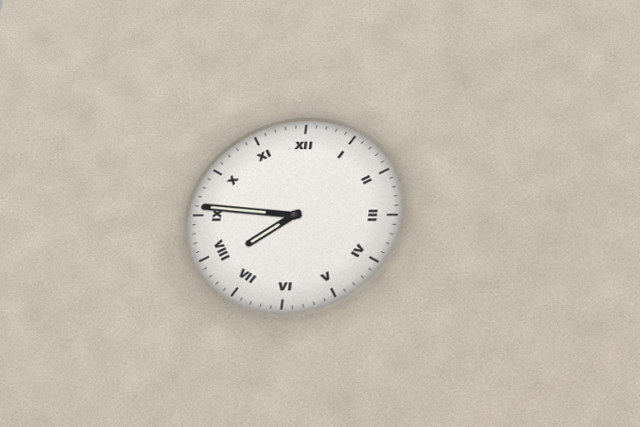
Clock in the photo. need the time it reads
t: 7:46
